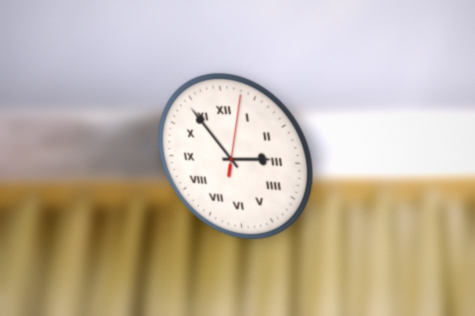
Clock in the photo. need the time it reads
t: 2:54:03
